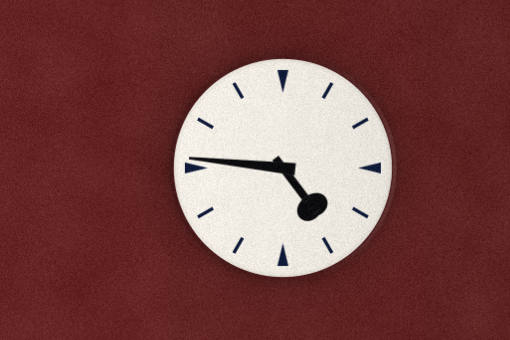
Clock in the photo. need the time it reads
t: 4:46
